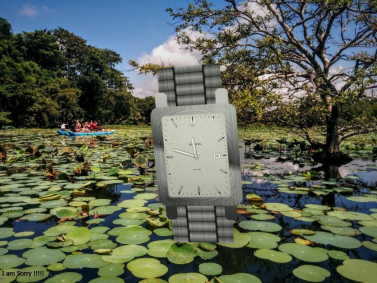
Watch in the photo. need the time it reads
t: 11:48
